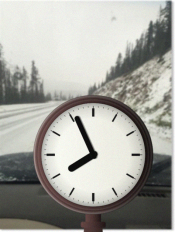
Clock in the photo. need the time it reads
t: 7:56
